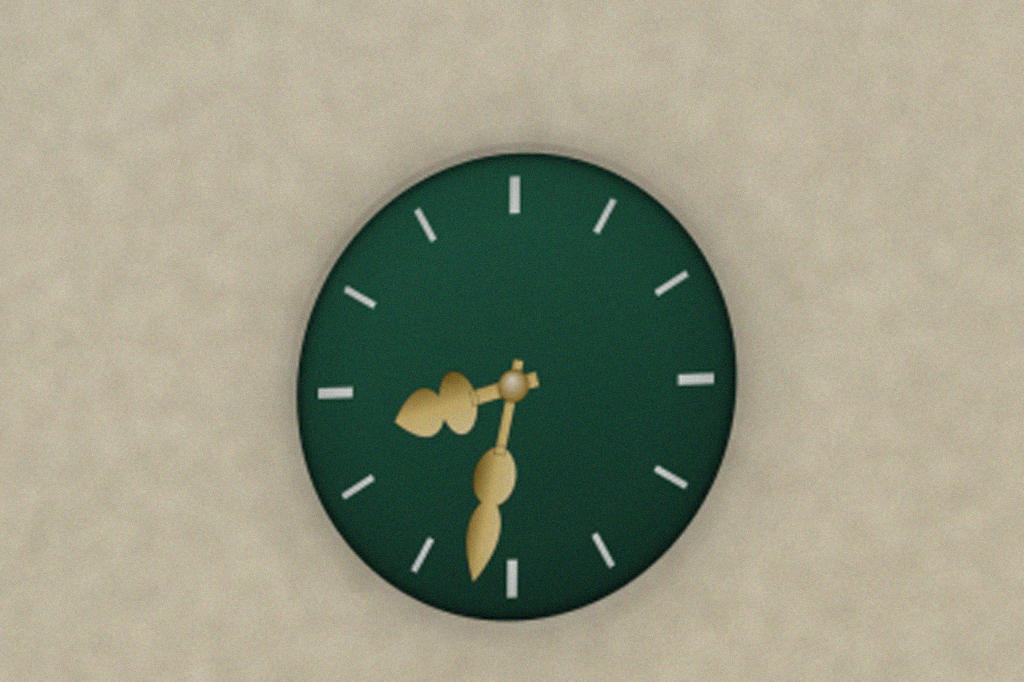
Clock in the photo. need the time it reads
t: 8:32
